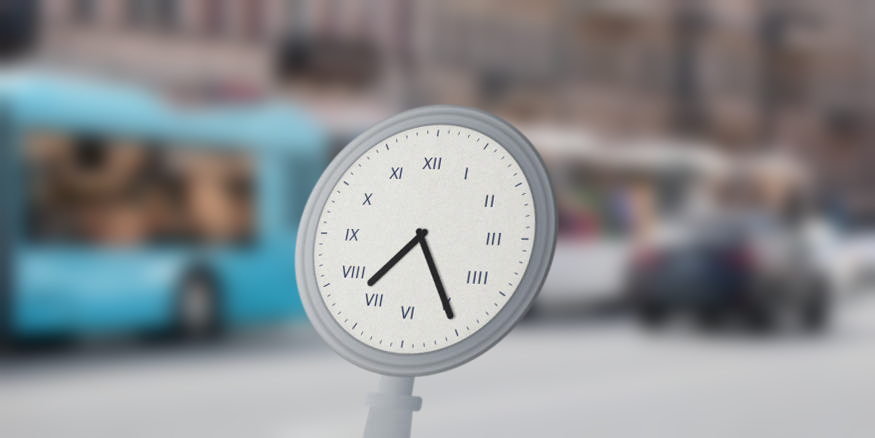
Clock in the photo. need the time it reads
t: 7:25
